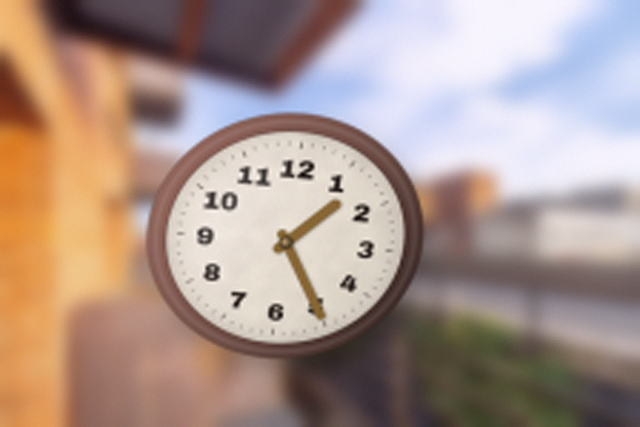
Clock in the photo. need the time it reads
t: 1:25
